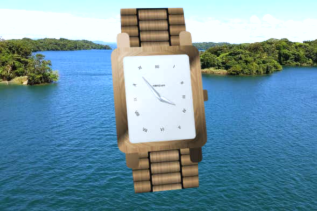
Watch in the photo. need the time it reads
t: 3:54
